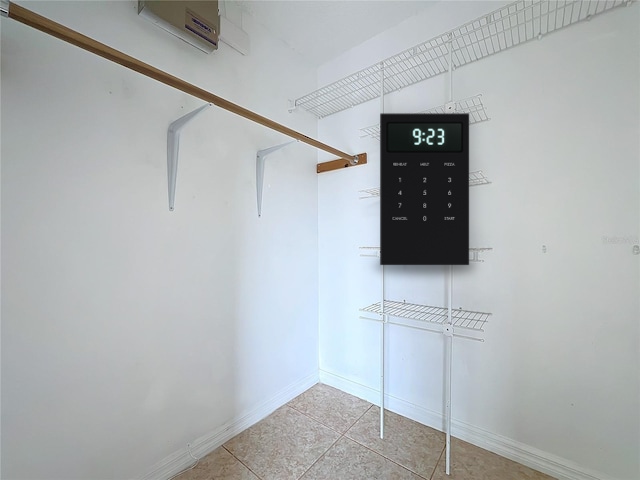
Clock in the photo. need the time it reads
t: 9:23
